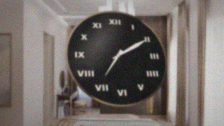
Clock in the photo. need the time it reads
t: 7:10
